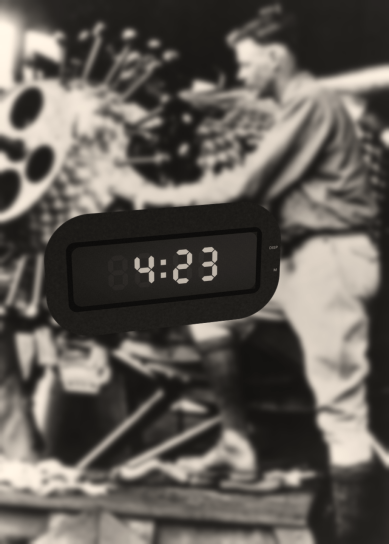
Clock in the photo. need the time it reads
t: 4:23
